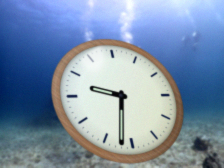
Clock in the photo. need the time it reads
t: 9:32
